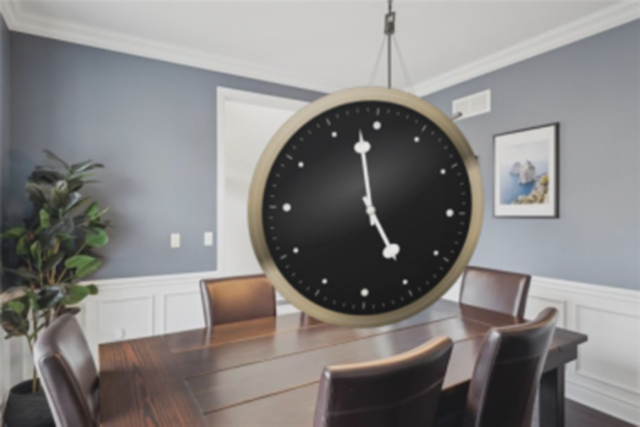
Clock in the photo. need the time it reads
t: 4:58
